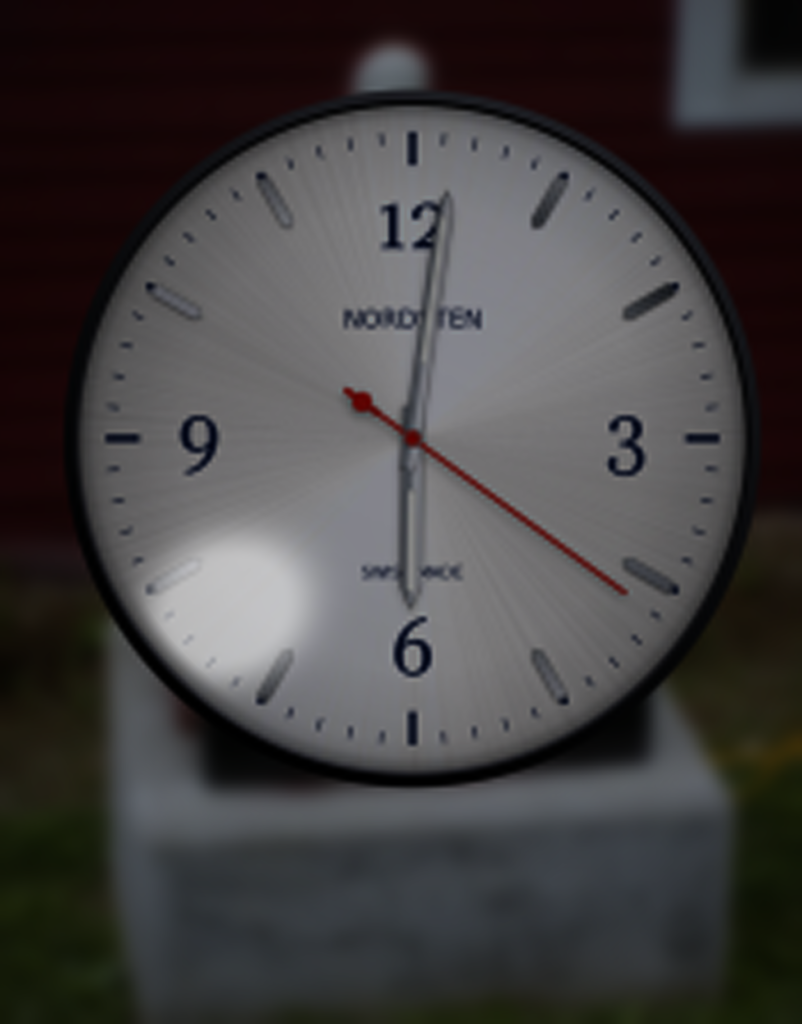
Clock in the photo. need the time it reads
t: 6:01:21
